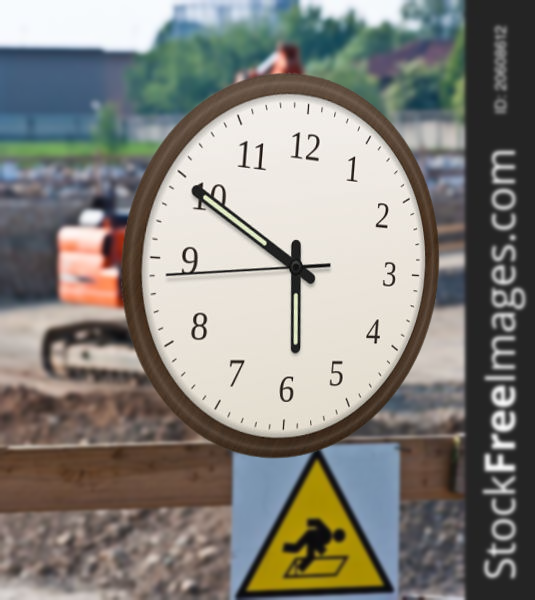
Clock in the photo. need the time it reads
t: 5:49:44
